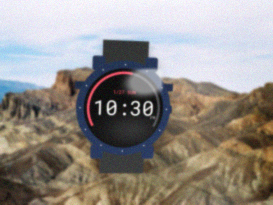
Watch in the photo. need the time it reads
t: 10:30
